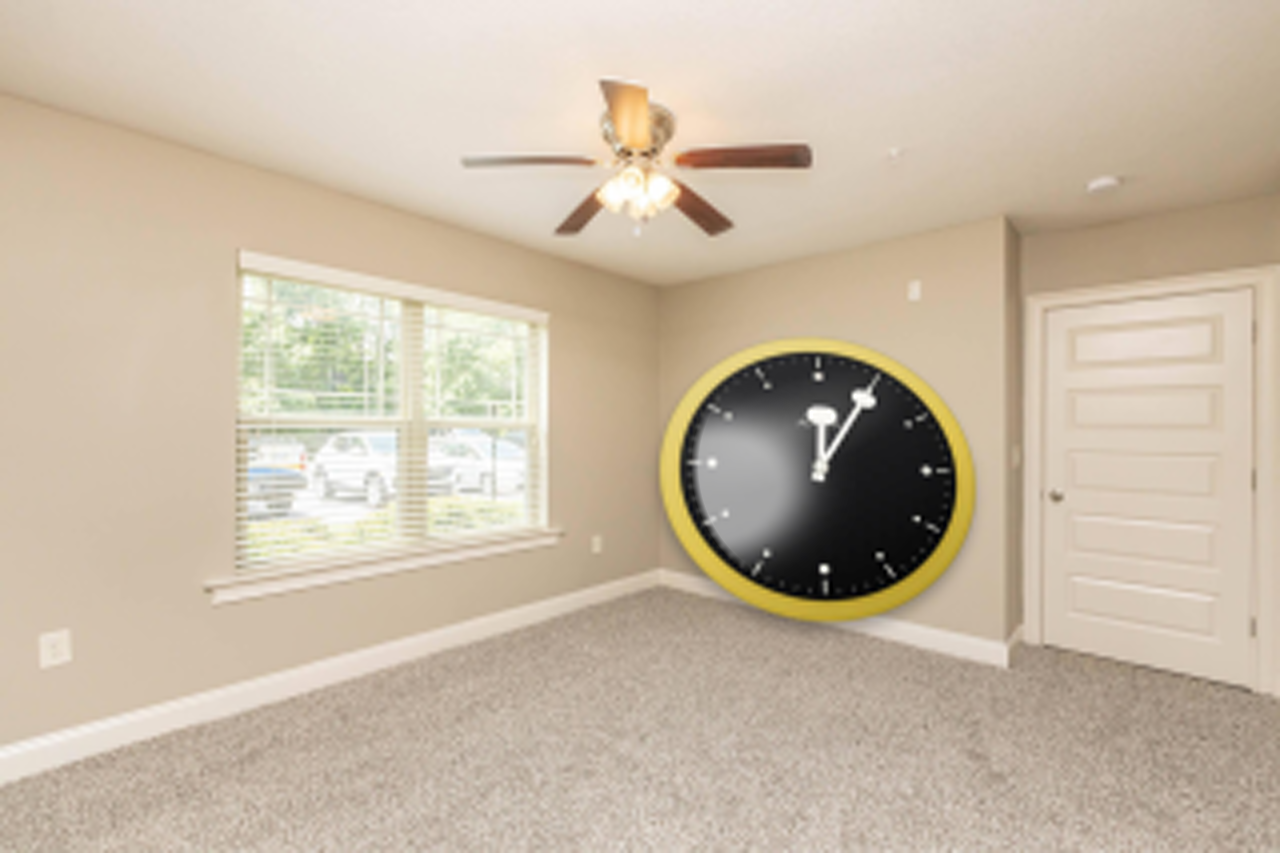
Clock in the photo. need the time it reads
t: 12:05
